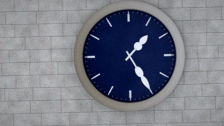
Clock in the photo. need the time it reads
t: 1:25
